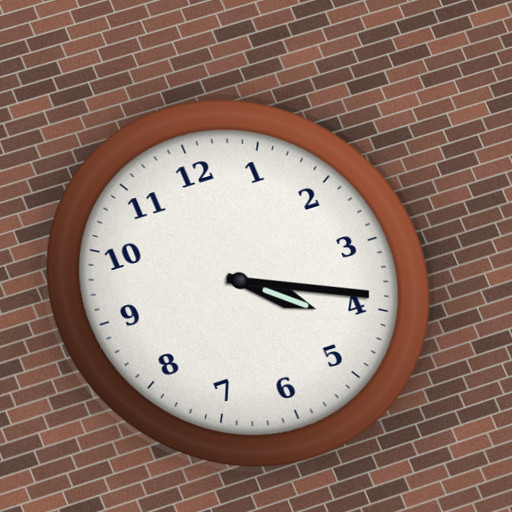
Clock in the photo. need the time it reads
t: 4:19
